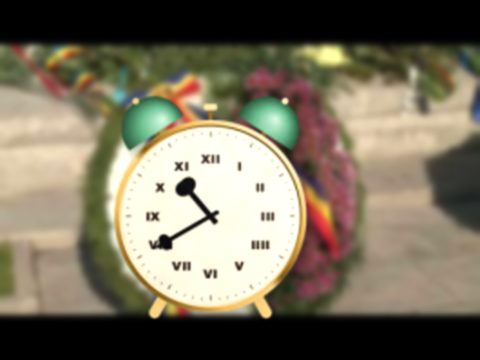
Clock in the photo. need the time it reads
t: 10:40
